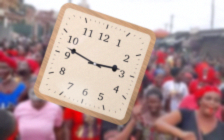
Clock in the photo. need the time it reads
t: 2:47
